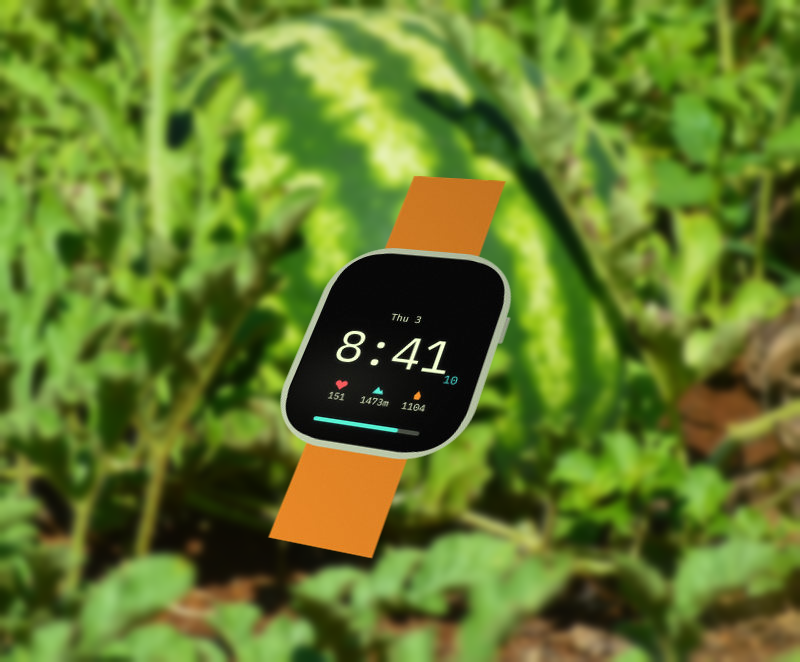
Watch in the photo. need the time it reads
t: 8:41:10
